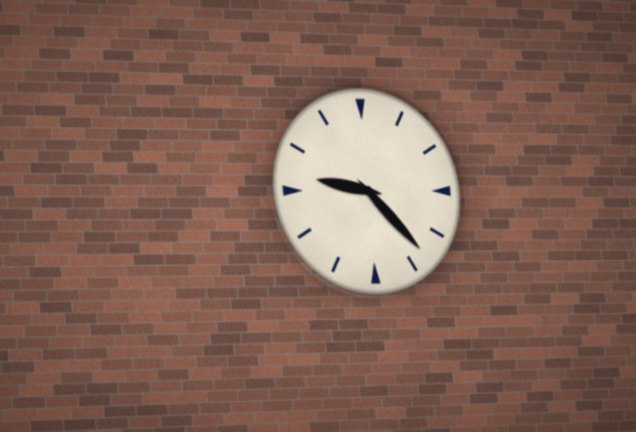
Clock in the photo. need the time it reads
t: 9:23
